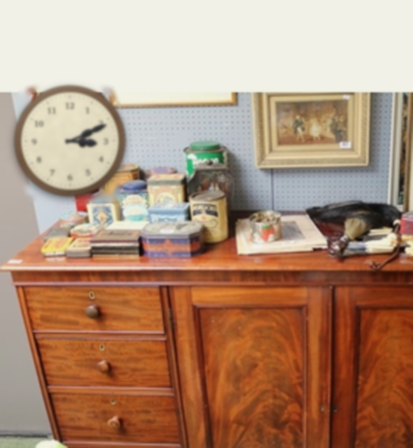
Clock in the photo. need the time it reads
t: 3:11
